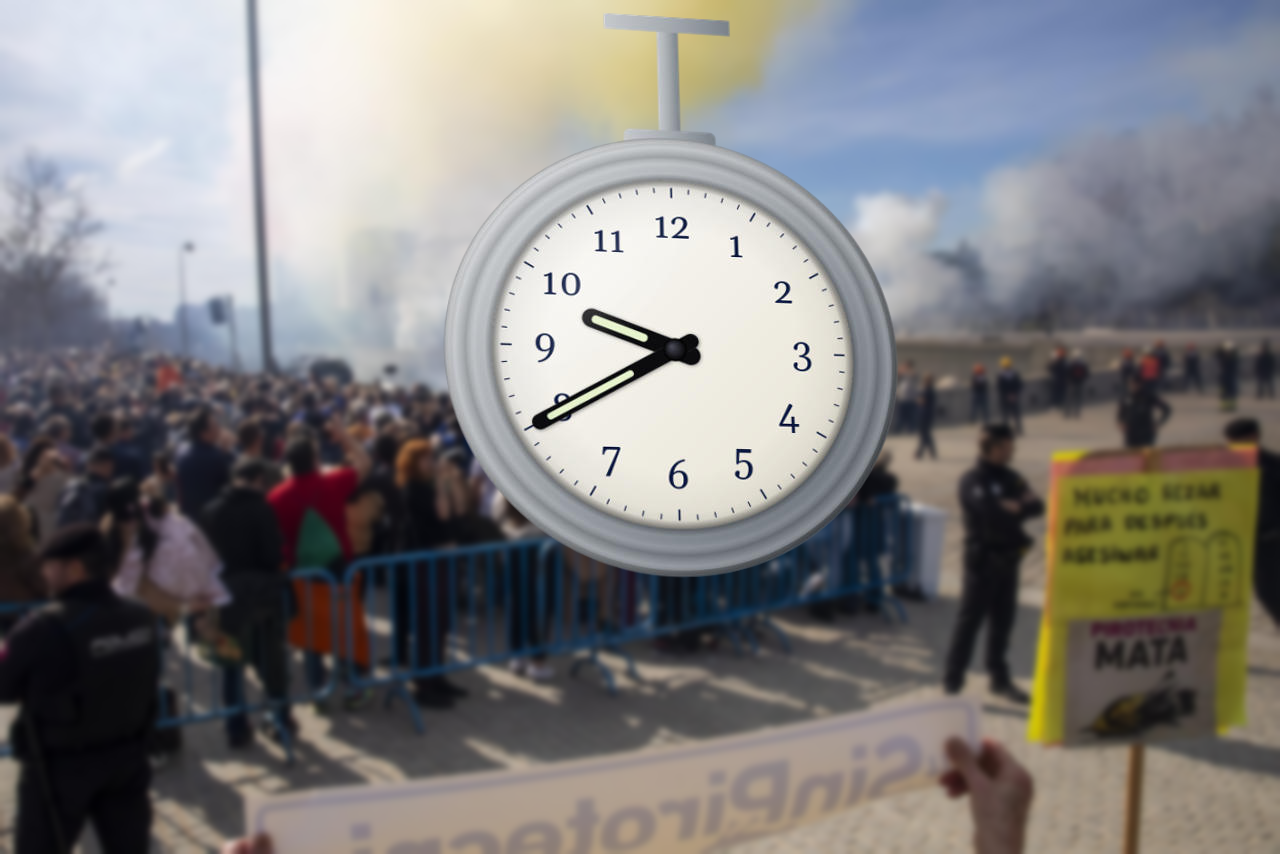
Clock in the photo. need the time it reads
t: 9:40
